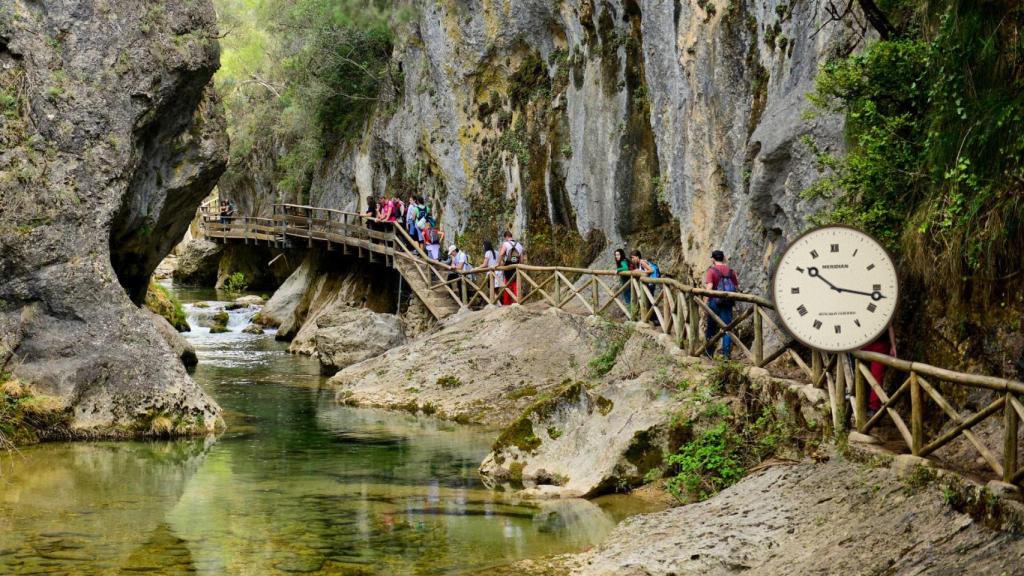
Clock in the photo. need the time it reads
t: 10:17
